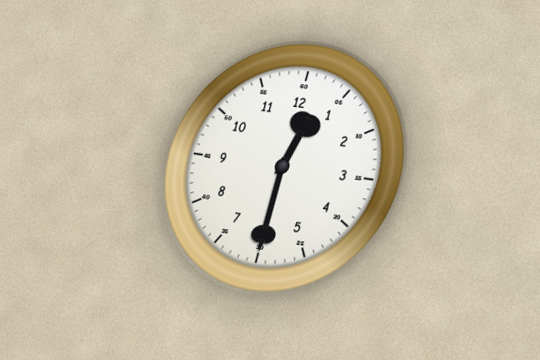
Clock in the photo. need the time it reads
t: 12:30
